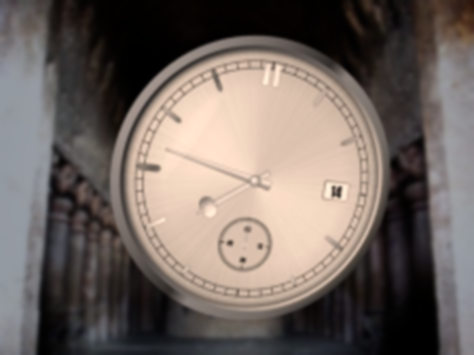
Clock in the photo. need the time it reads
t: 7:47
